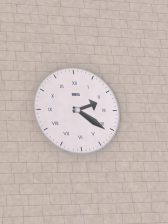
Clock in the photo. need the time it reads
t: 2:21
